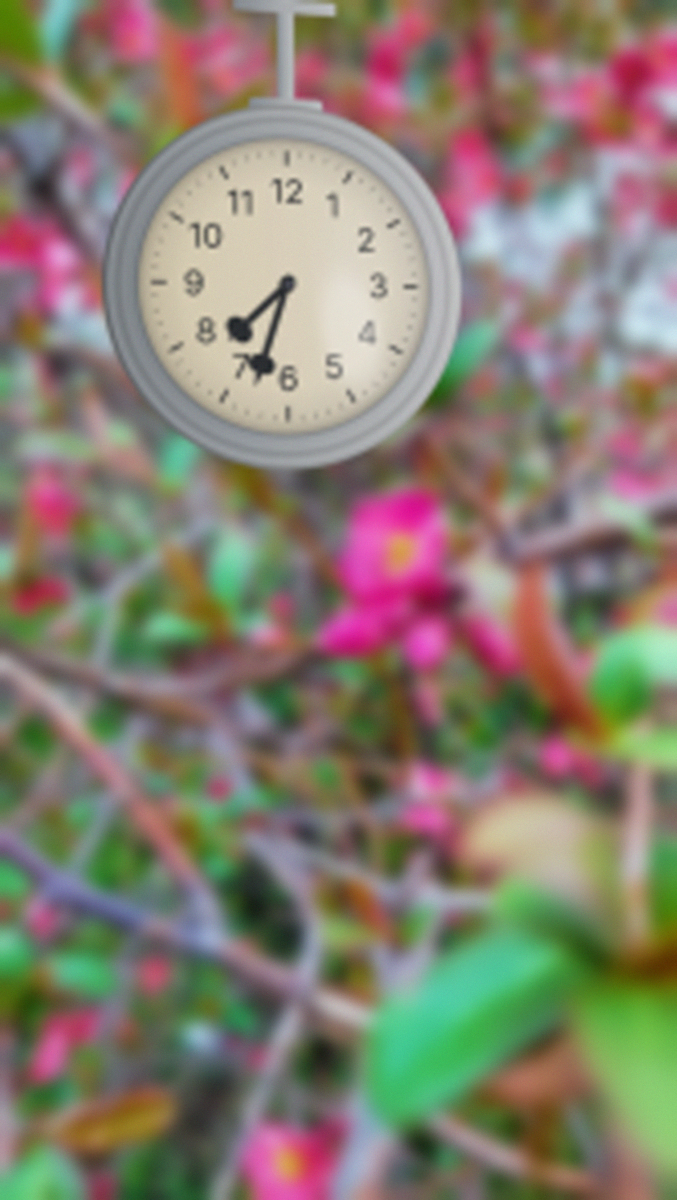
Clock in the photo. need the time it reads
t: 7:33
